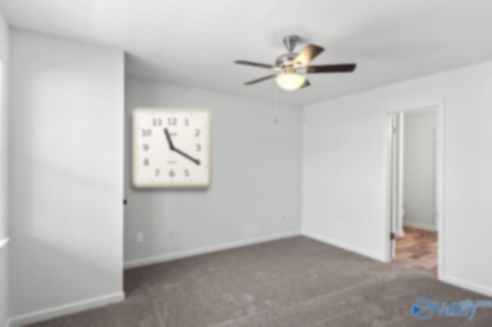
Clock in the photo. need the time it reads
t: 11:20
